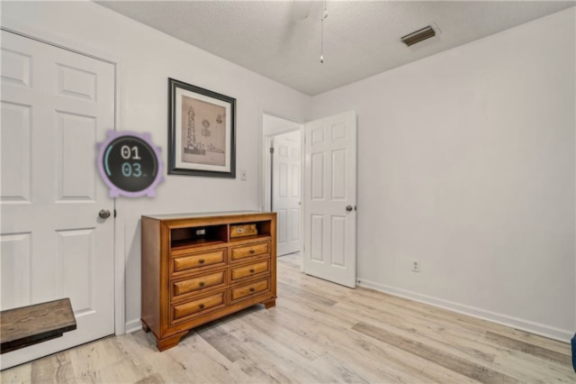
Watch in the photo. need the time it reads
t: 1:03
